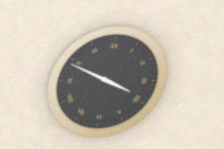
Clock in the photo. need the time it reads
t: 3:49
